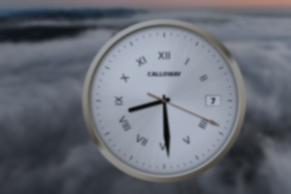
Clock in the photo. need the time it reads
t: 8:29:19
